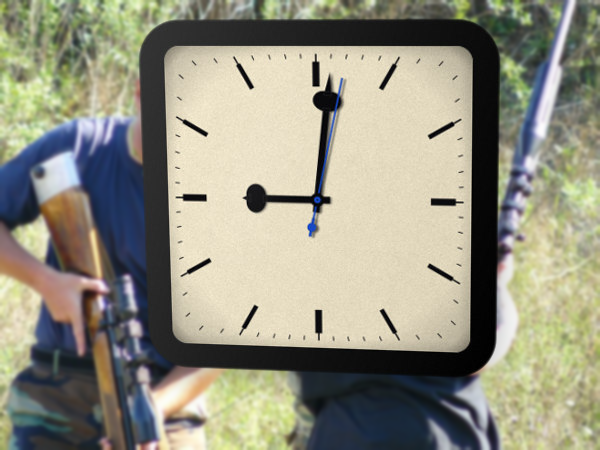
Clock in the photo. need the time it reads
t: 9:01:02
